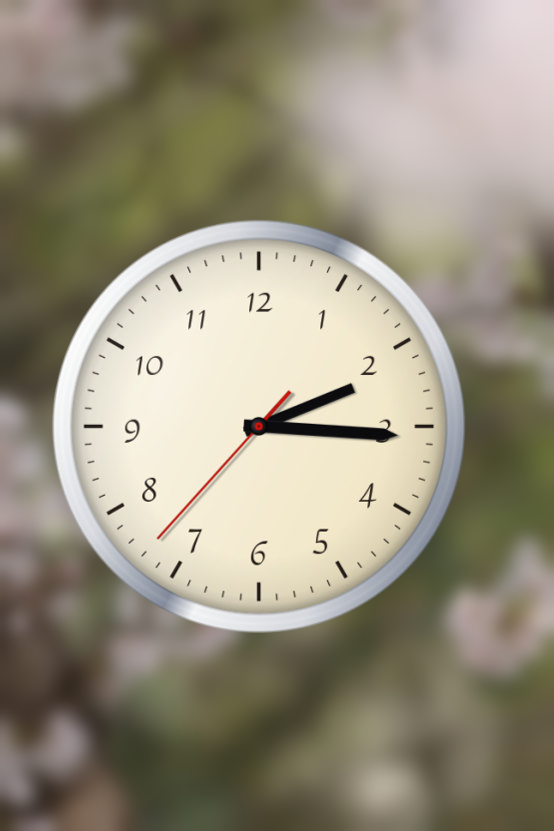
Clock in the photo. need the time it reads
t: 2:15:37
